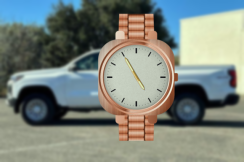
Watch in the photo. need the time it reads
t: 4:55
